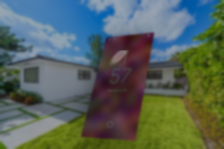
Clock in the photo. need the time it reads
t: 1:57
